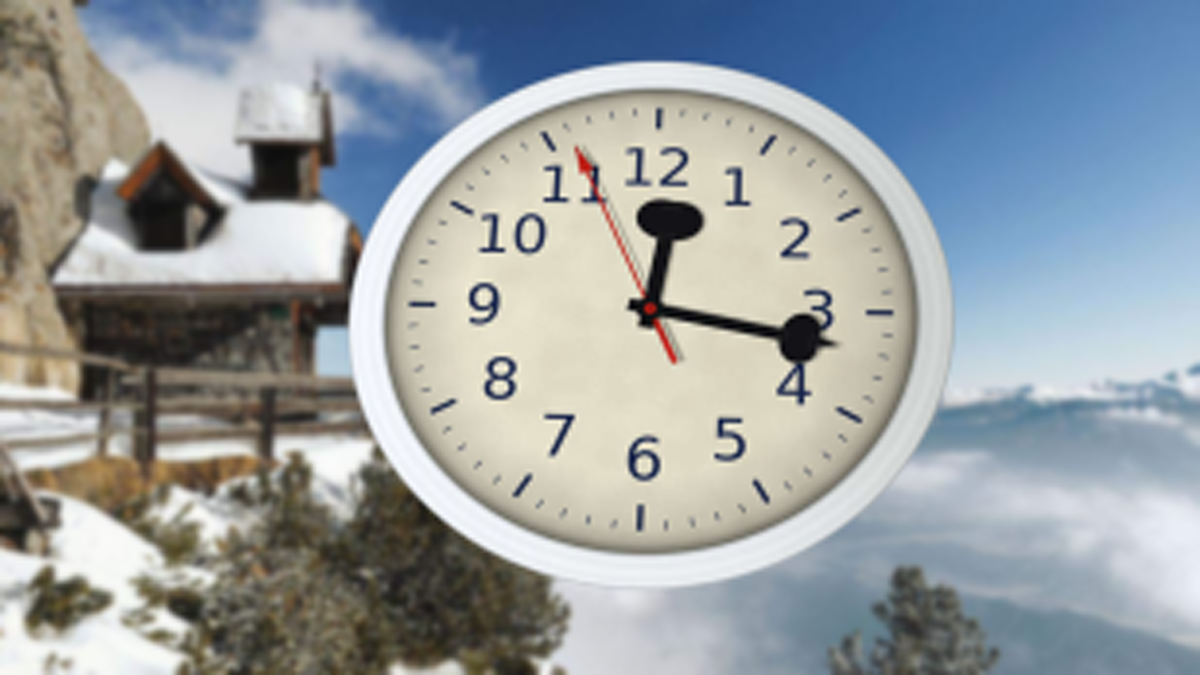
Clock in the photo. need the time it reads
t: 12:16:56
